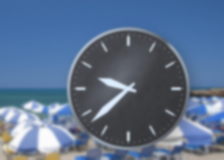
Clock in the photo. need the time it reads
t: 9:38
